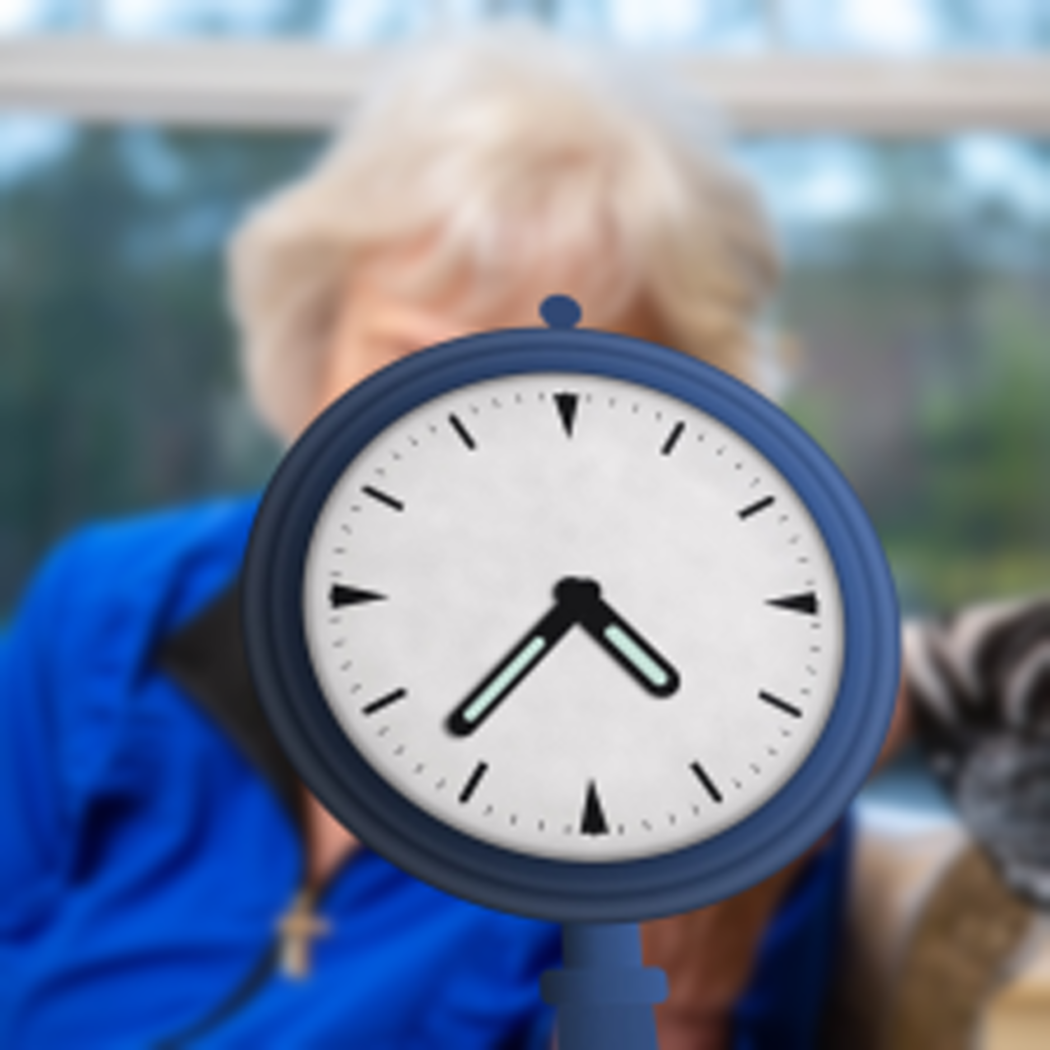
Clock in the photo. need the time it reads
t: 4:37
